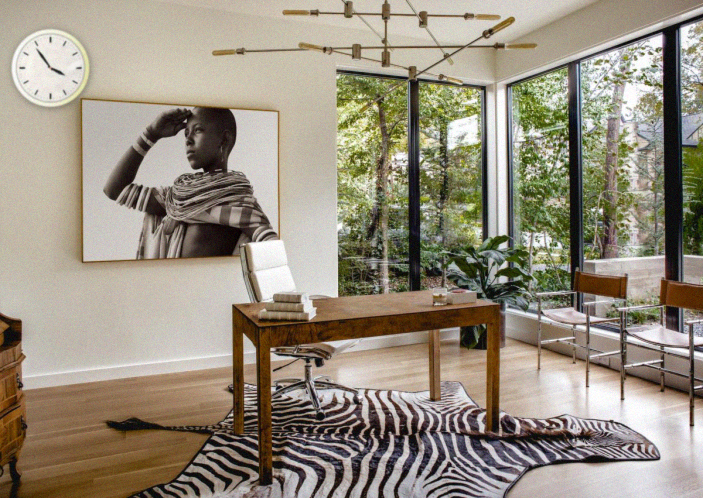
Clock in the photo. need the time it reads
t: 3:54
